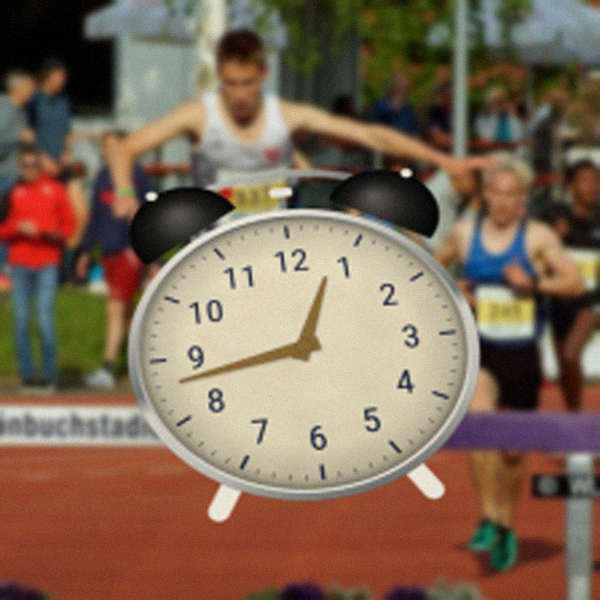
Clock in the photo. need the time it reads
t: 12:43
